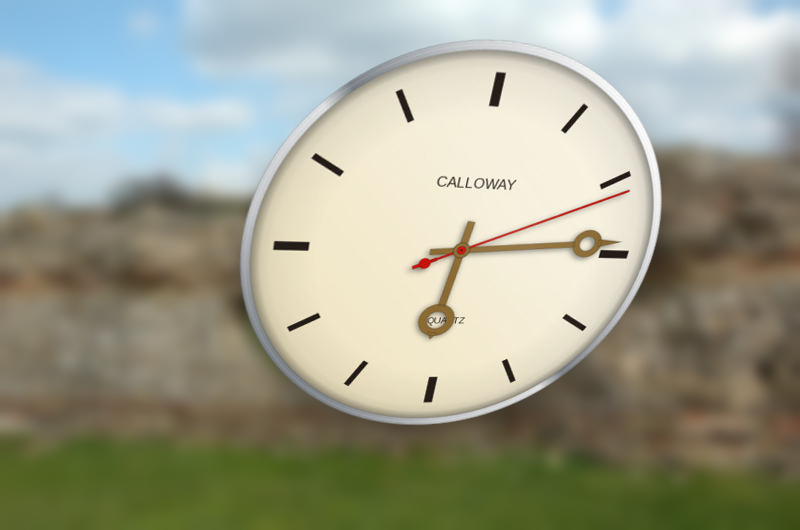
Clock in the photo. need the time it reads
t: 6:14:11
